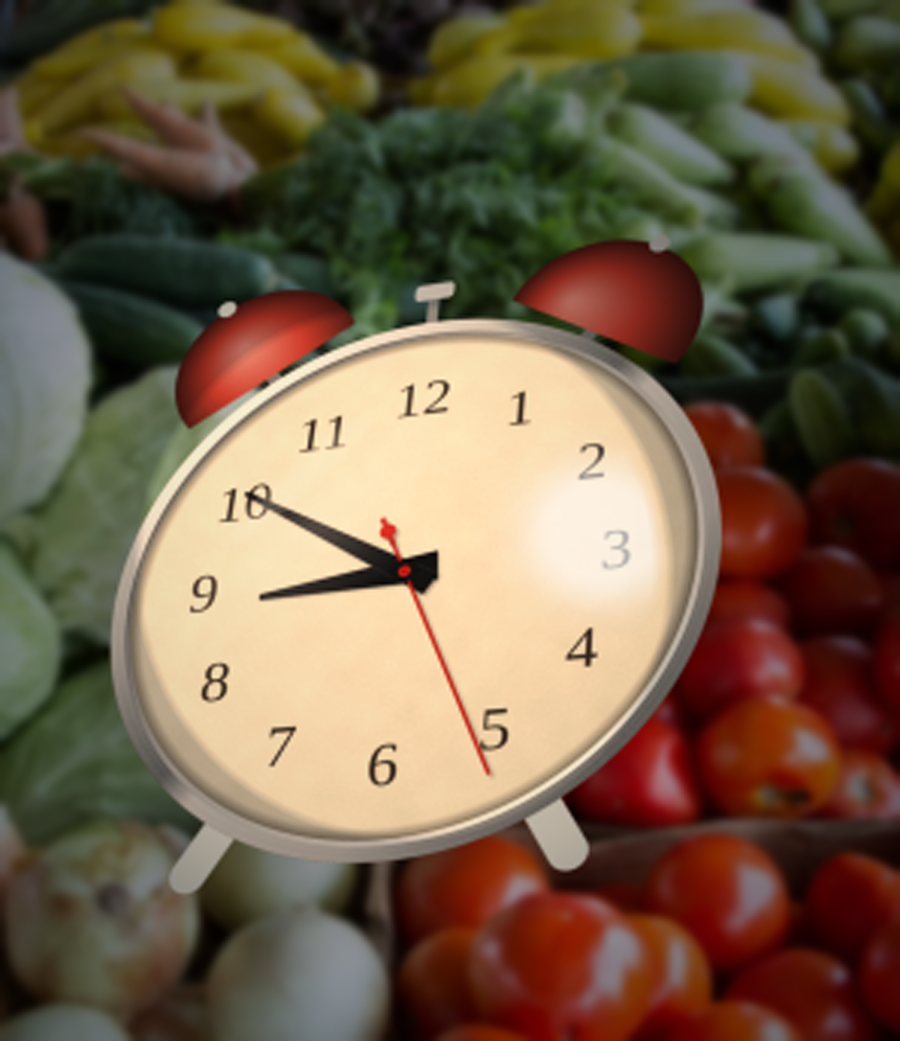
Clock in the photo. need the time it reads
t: 8:50:26
